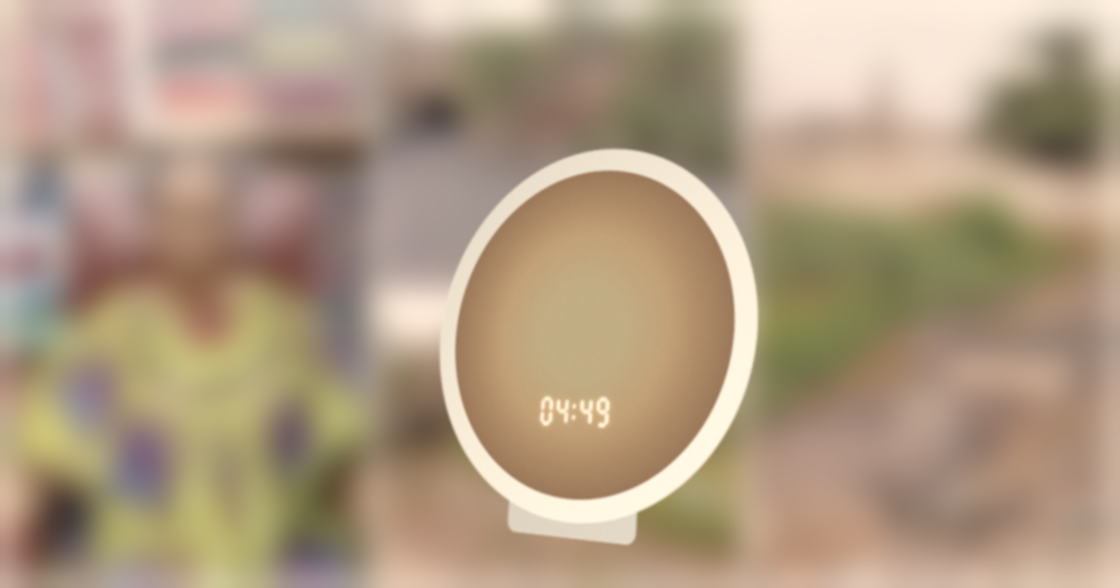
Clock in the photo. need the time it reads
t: 4:49
